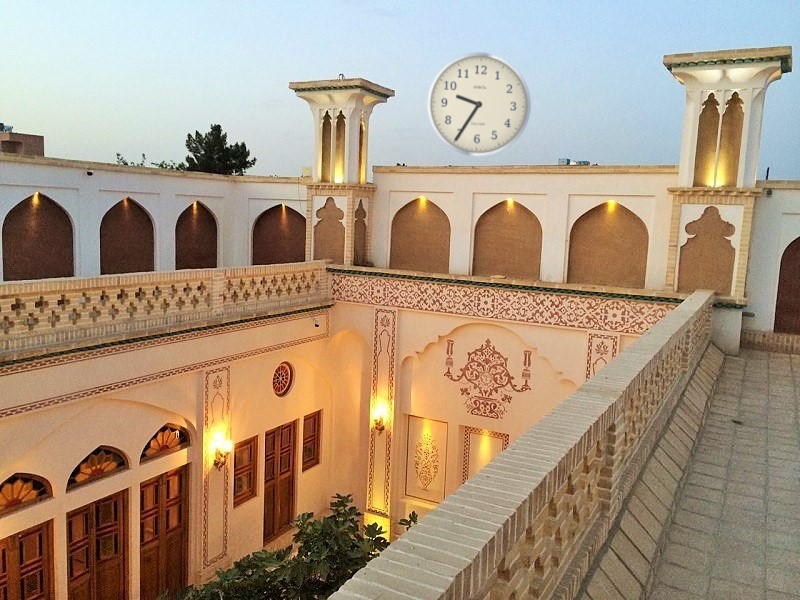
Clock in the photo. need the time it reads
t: 9:35
